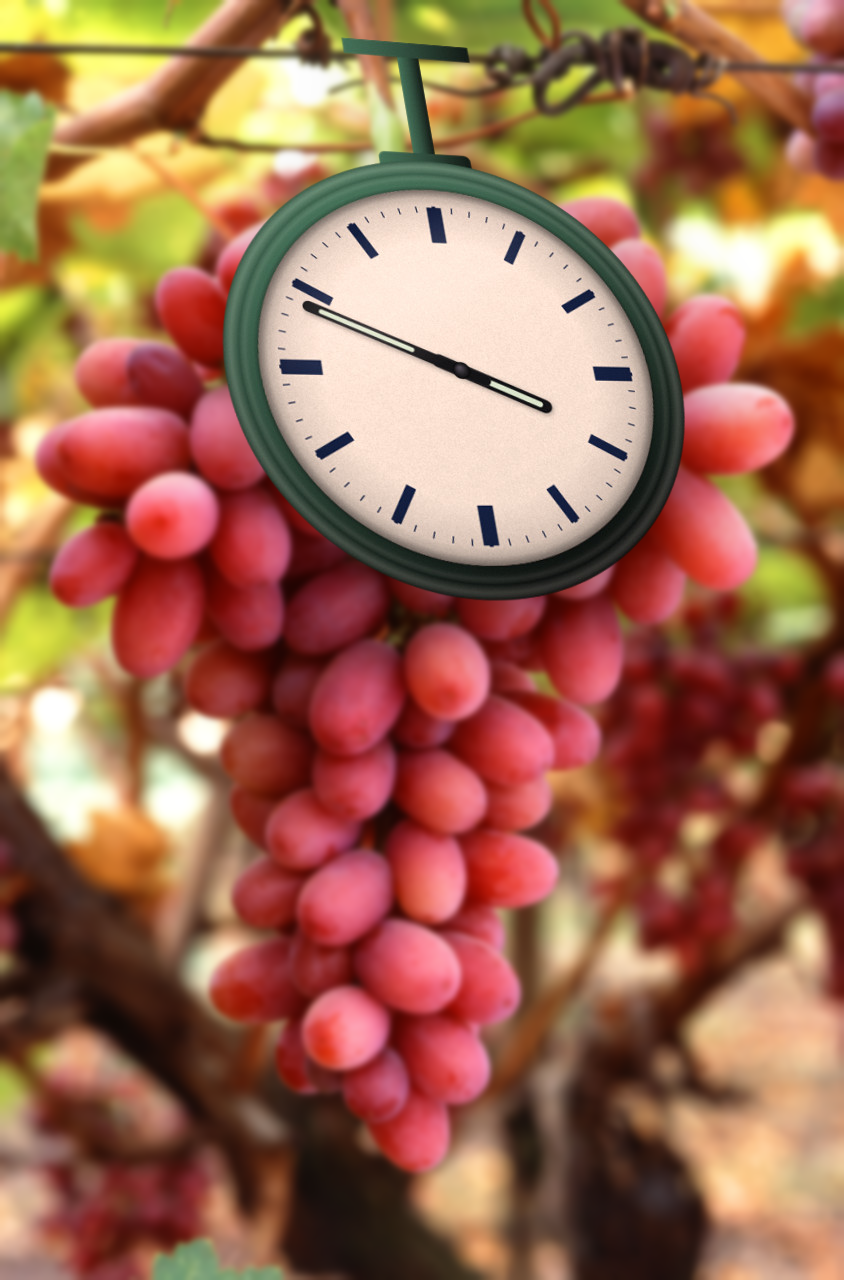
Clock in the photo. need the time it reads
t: 3:49
